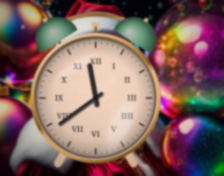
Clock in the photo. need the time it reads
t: 11:39
